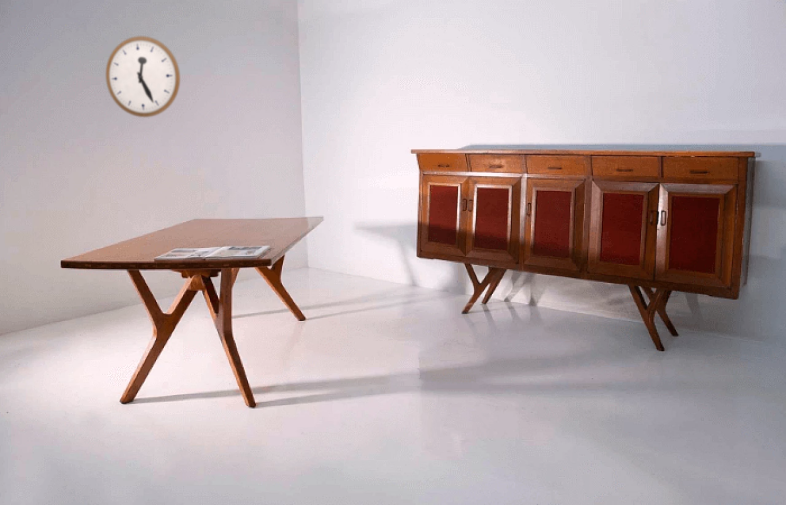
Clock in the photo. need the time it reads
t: 12:26
